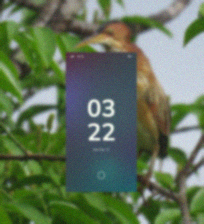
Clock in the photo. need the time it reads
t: 3:22
